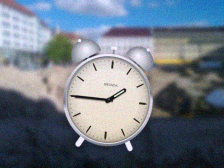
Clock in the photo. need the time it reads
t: 1:45
